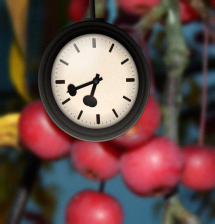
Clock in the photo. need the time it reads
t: 6:42
